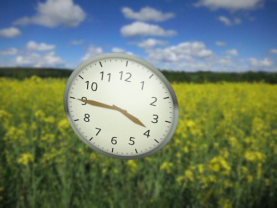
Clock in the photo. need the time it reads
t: 3:45
